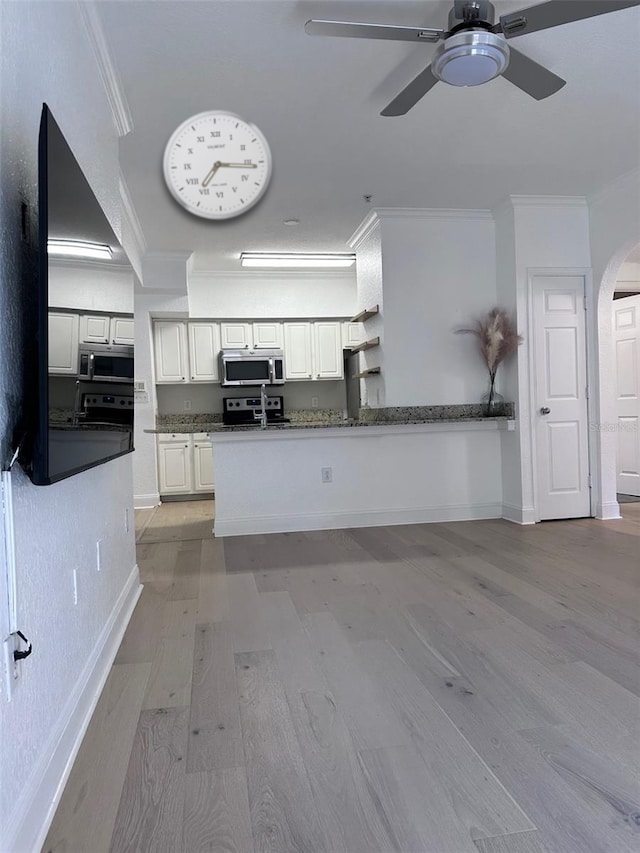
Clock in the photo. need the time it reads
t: 7:16
